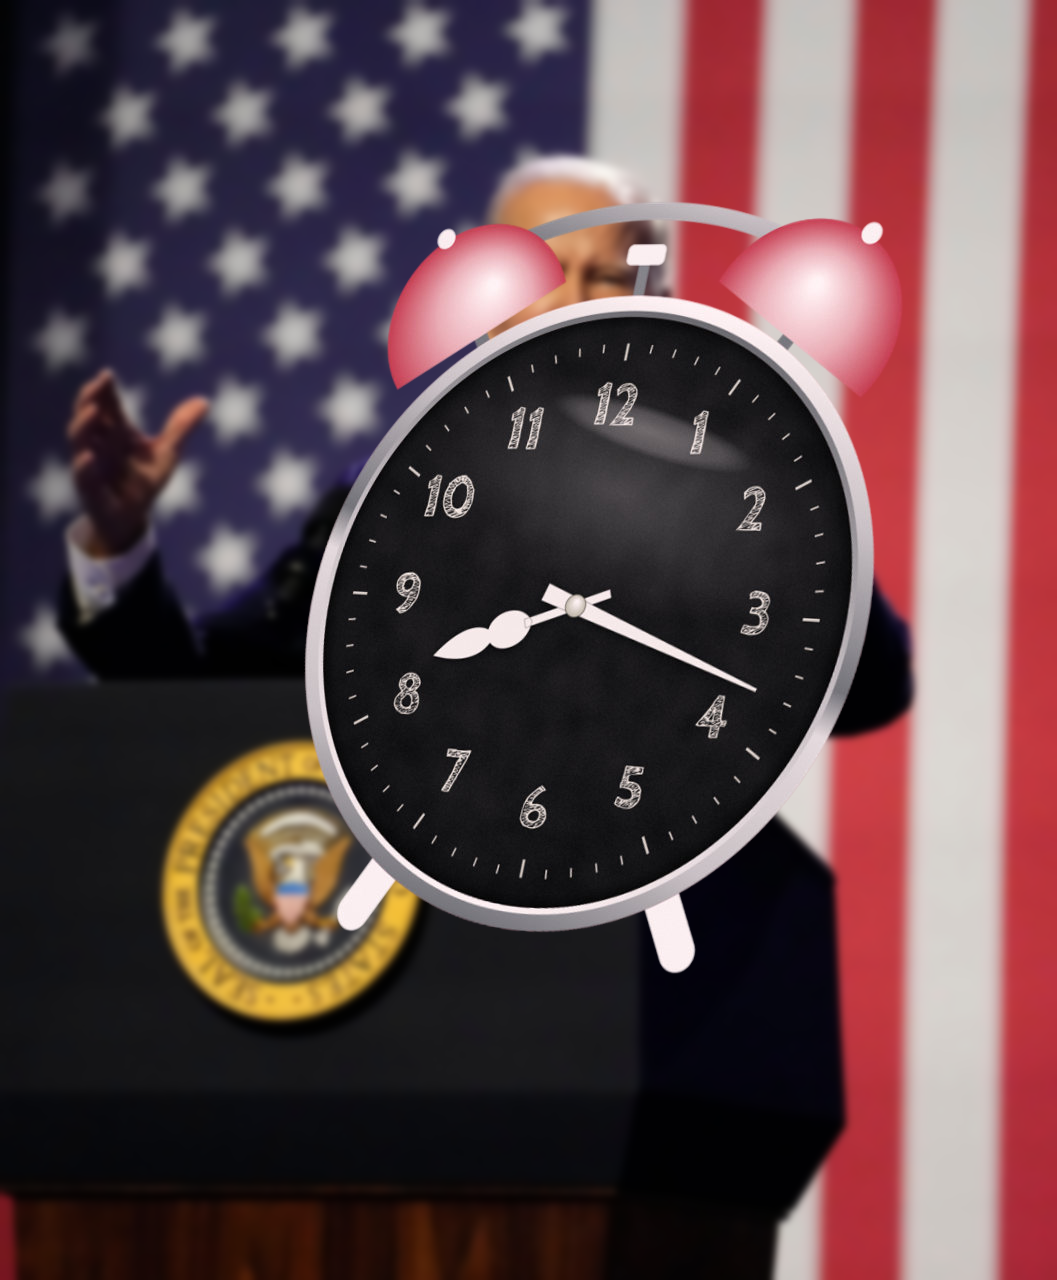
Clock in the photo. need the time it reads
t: 8:18
